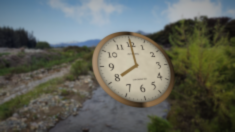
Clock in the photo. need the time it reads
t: 8:00
